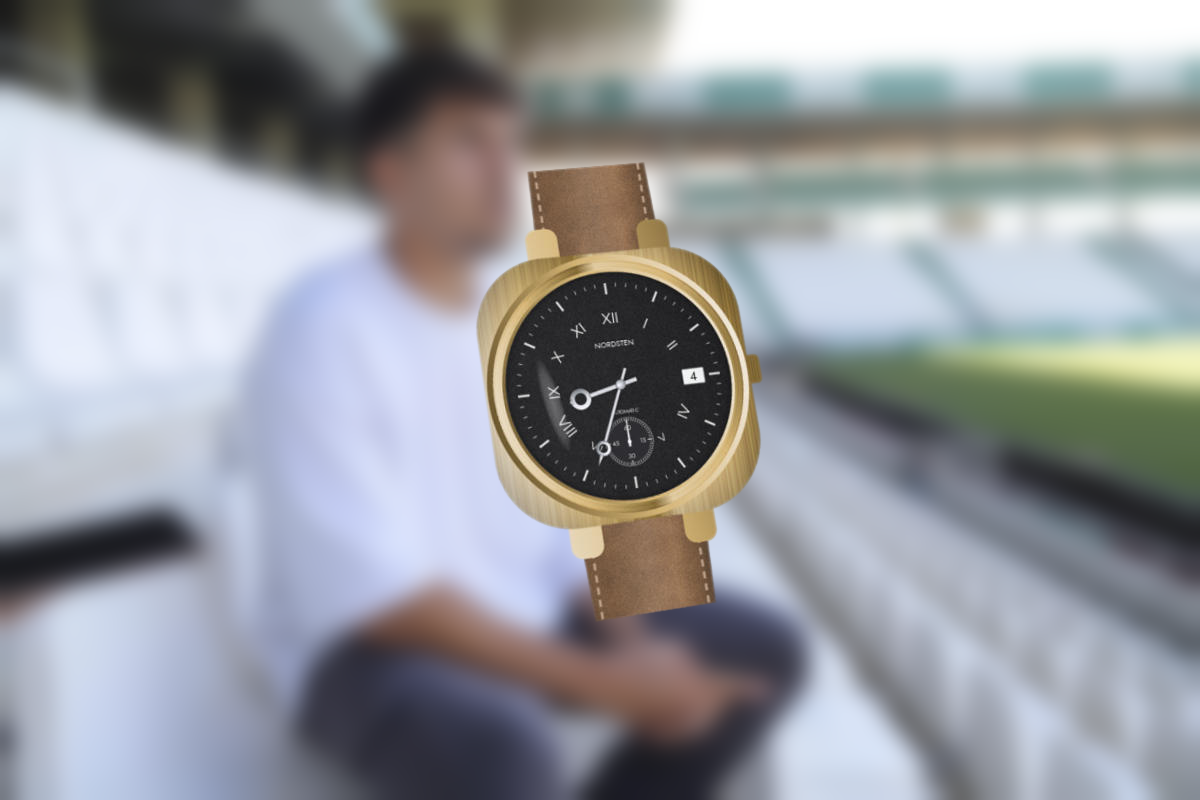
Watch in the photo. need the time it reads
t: 8:34
